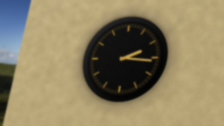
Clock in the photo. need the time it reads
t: 2:16
